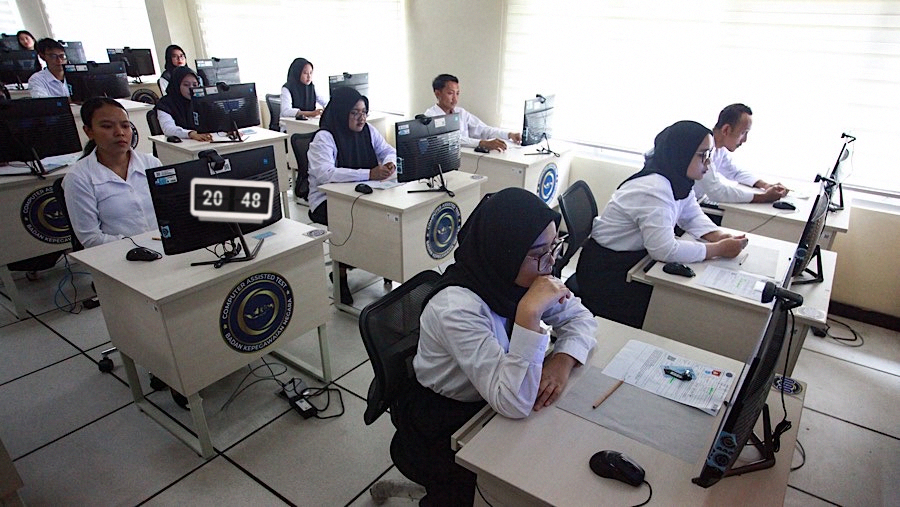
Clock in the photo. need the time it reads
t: 20:48
